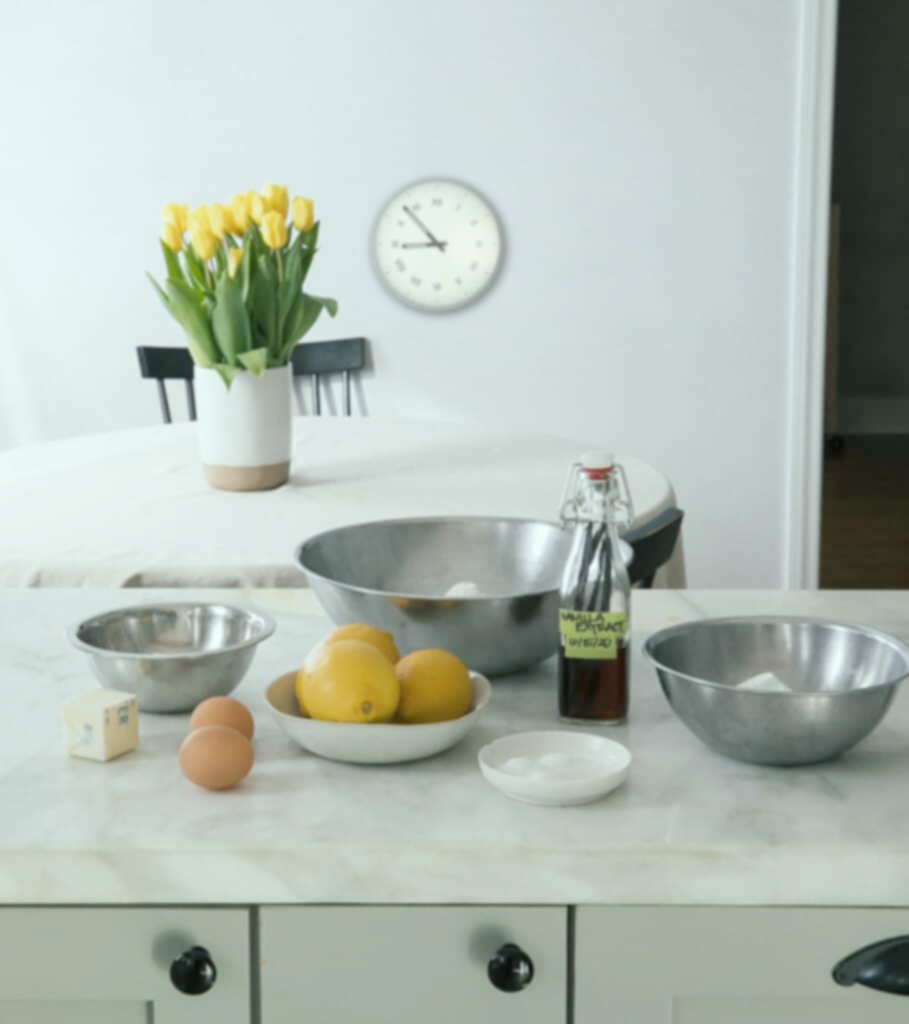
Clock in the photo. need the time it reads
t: 8:53
